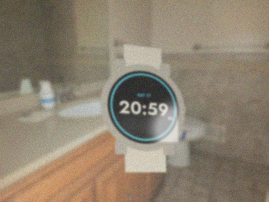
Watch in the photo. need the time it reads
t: 20:59
